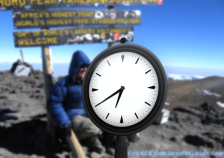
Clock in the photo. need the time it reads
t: 6:40
